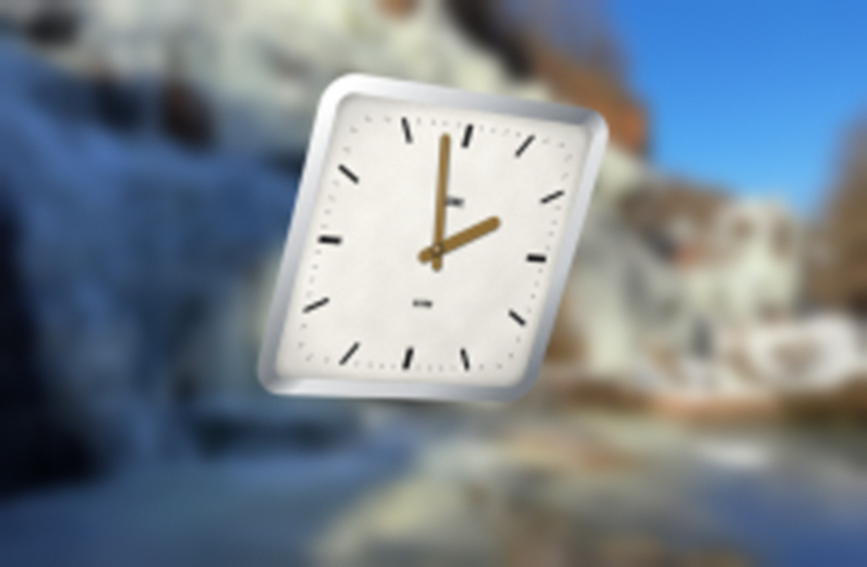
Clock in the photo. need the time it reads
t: 1:58
